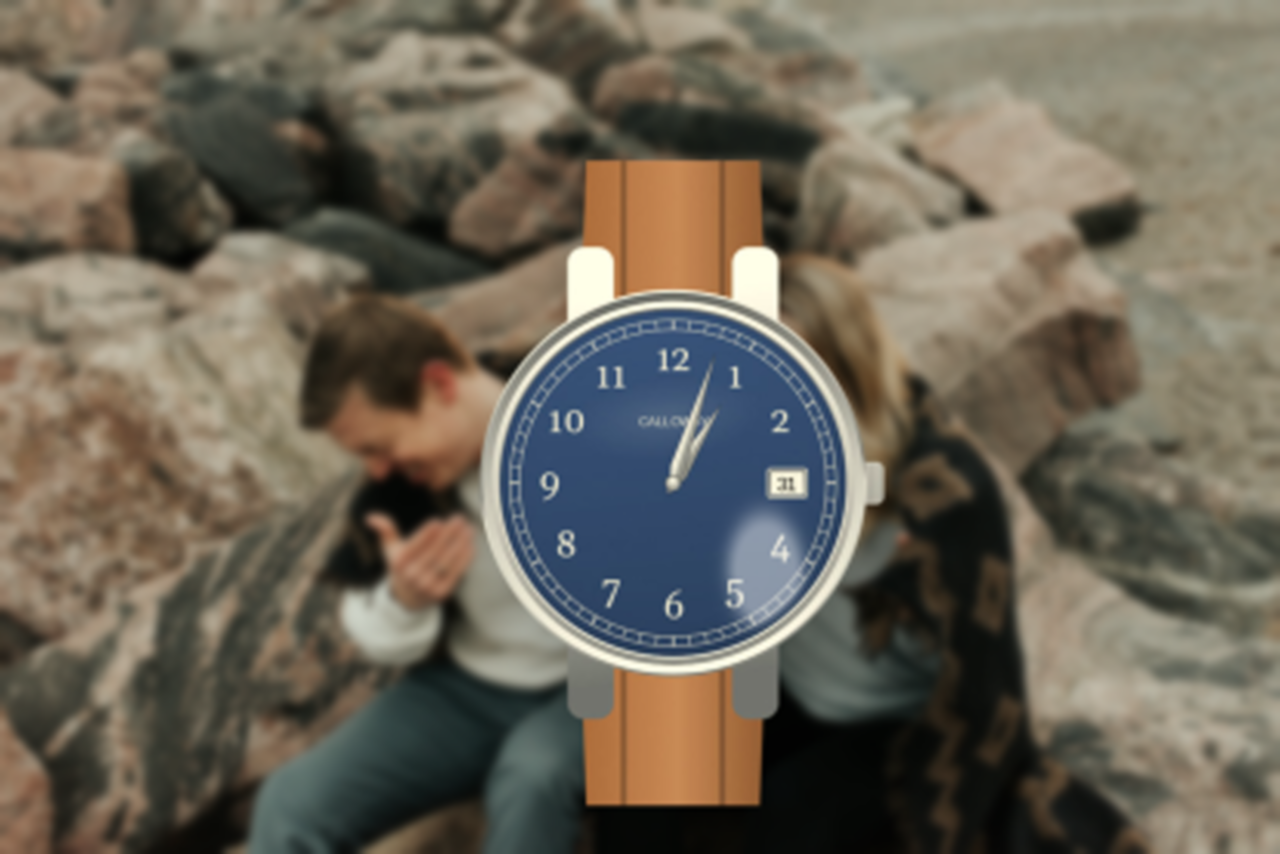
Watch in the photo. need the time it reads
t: 1:03
